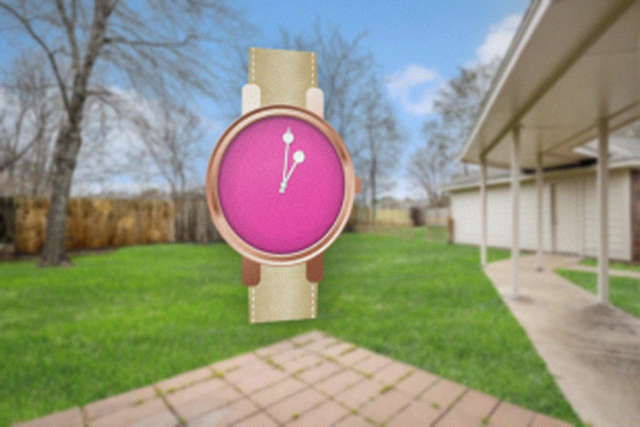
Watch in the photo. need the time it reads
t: 1:01
